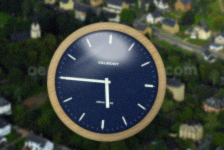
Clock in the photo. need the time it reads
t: 5:45
